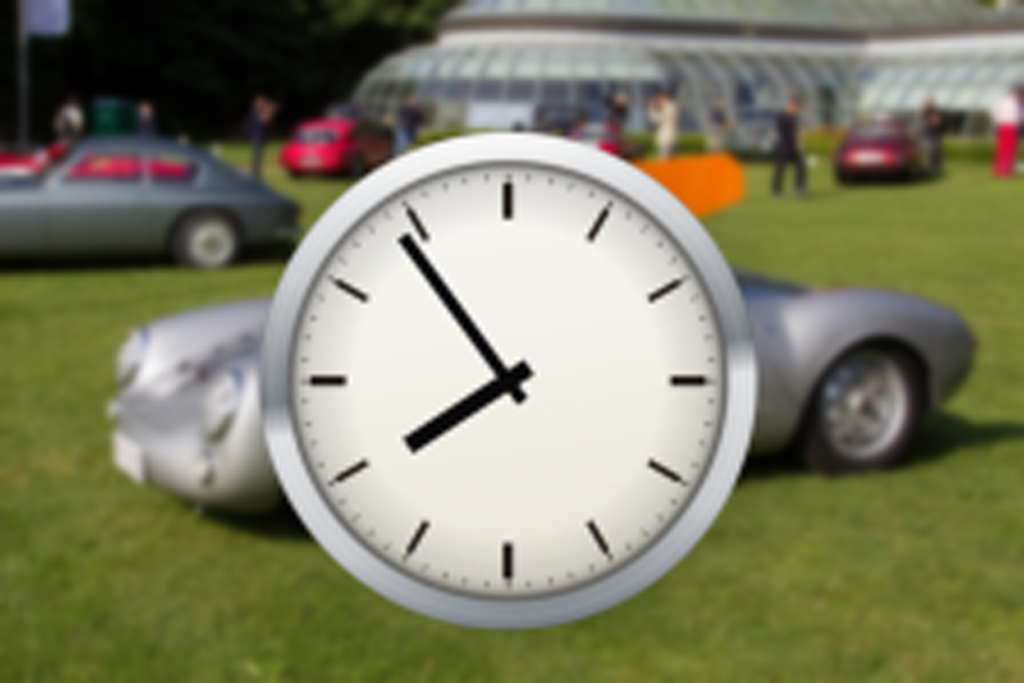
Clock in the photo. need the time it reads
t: 7:54
